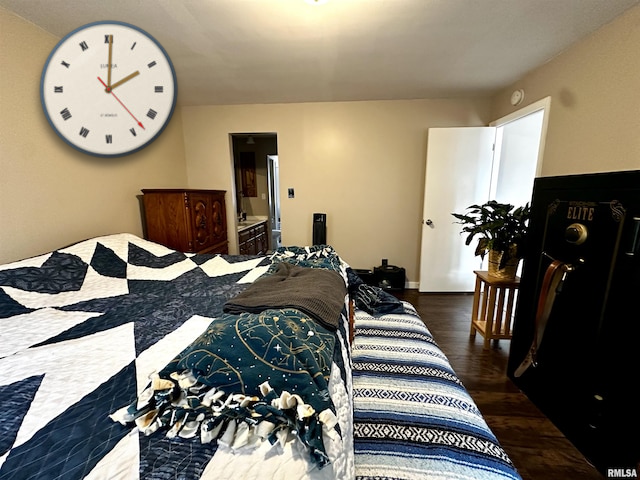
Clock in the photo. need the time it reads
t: 2:00:23
